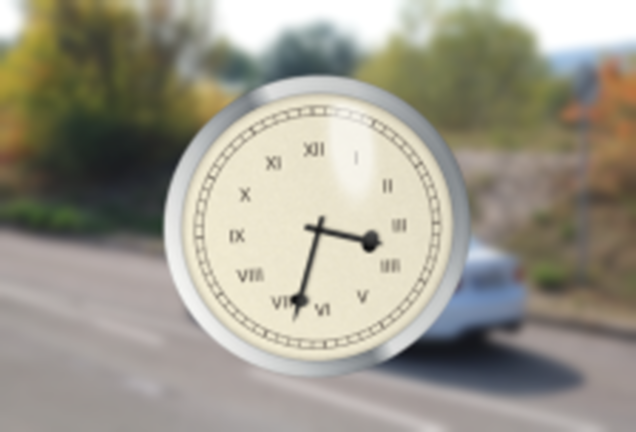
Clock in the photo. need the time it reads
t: 3:33
